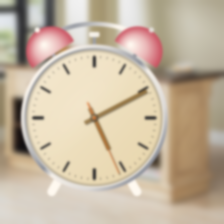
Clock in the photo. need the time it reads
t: 5:10:26
